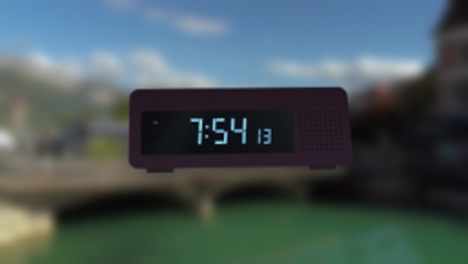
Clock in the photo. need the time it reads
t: 7:54:13
